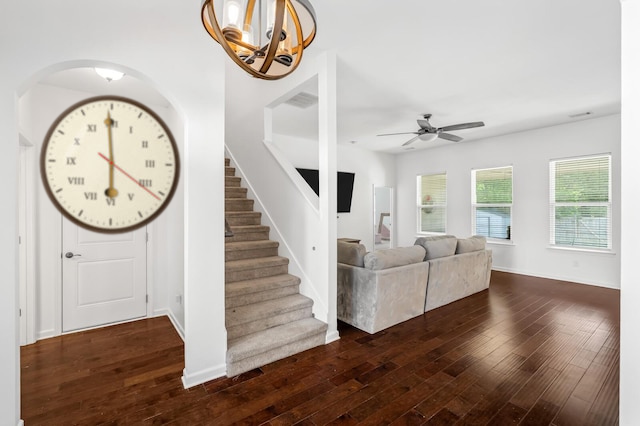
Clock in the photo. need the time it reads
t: 5:59:21
